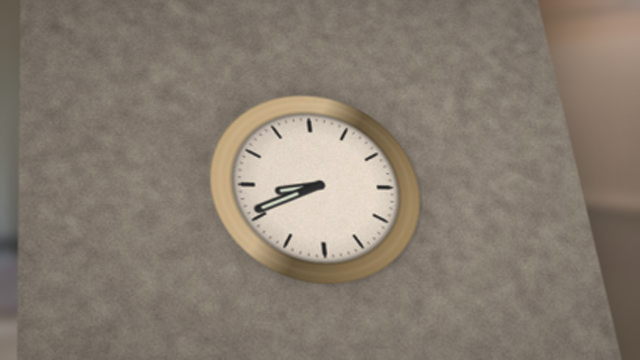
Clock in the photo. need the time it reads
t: 8:41
